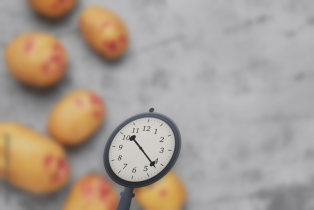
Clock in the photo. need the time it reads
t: 10:22
